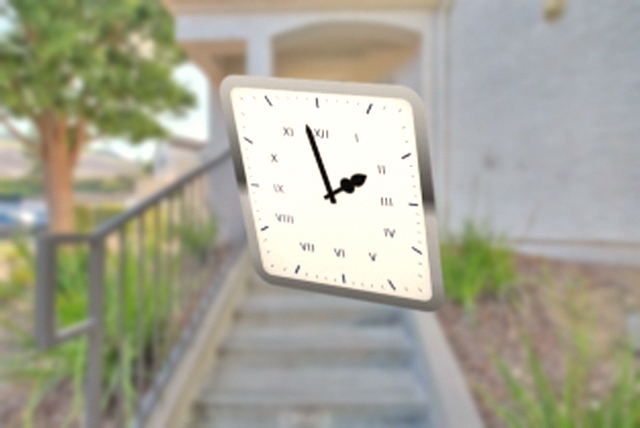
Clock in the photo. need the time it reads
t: 1:58
